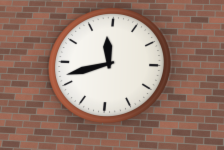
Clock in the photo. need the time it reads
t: 11:42
